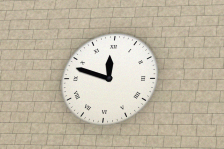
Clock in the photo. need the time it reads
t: 11:48
